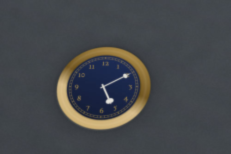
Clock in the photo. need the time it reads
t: 5:10
